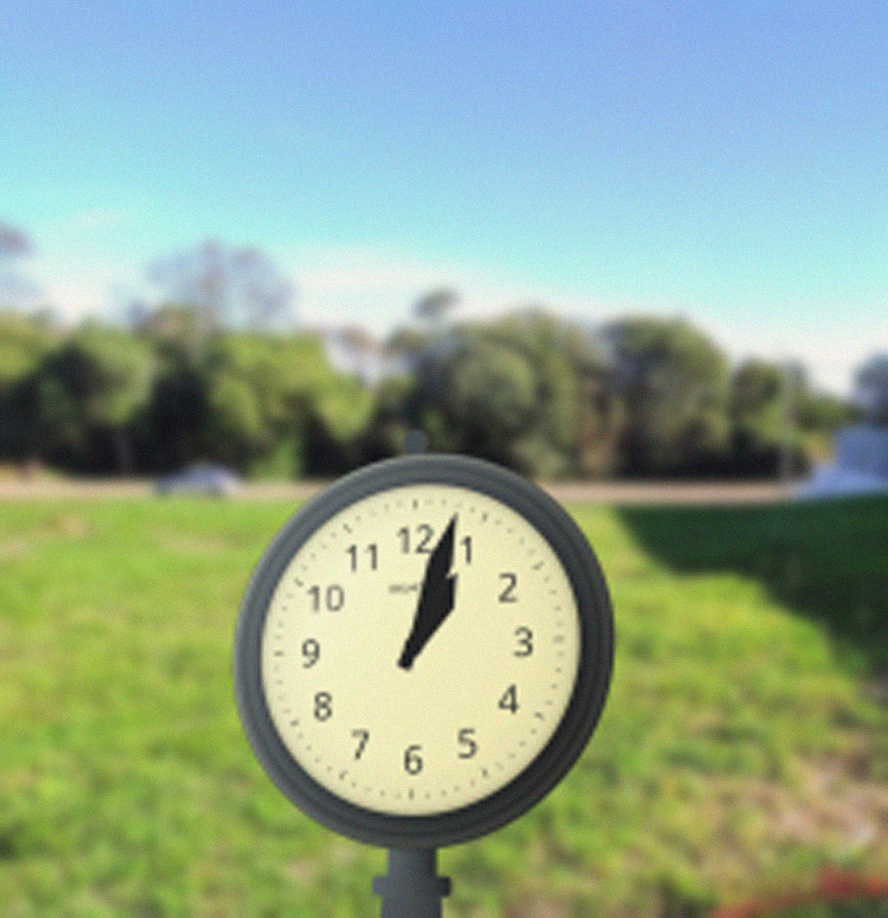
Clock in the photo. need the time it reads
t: 1:03
